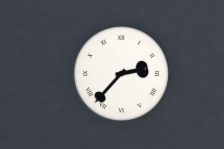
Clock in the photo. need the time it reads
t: 2:37
